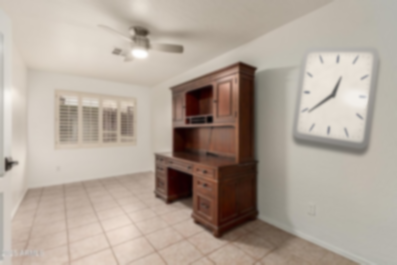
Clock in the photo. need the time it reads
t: 12:39
